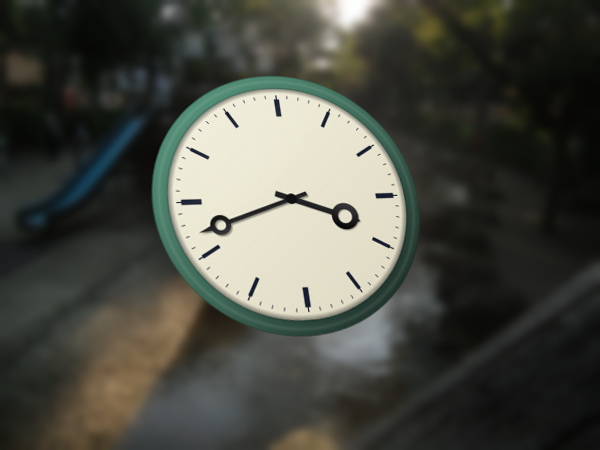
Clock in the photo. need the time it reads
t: 3:42
